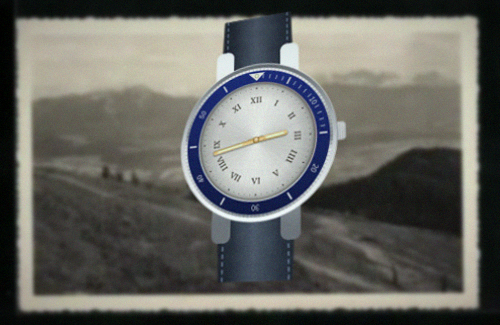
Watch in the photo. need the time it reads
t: 2:43
